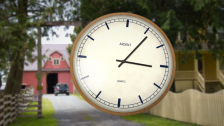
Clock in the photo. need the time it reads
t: 3:06
